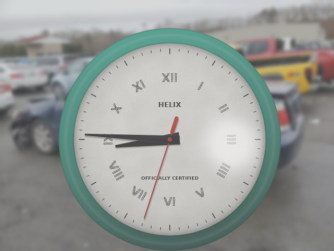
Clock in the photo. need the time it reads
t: 8:45:33
